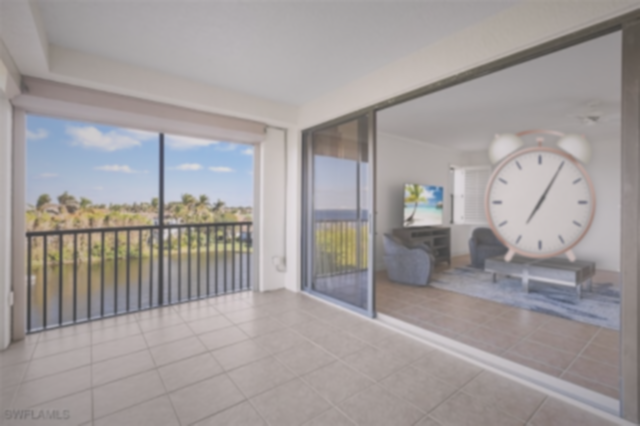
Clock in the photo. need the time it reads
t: 7:05
